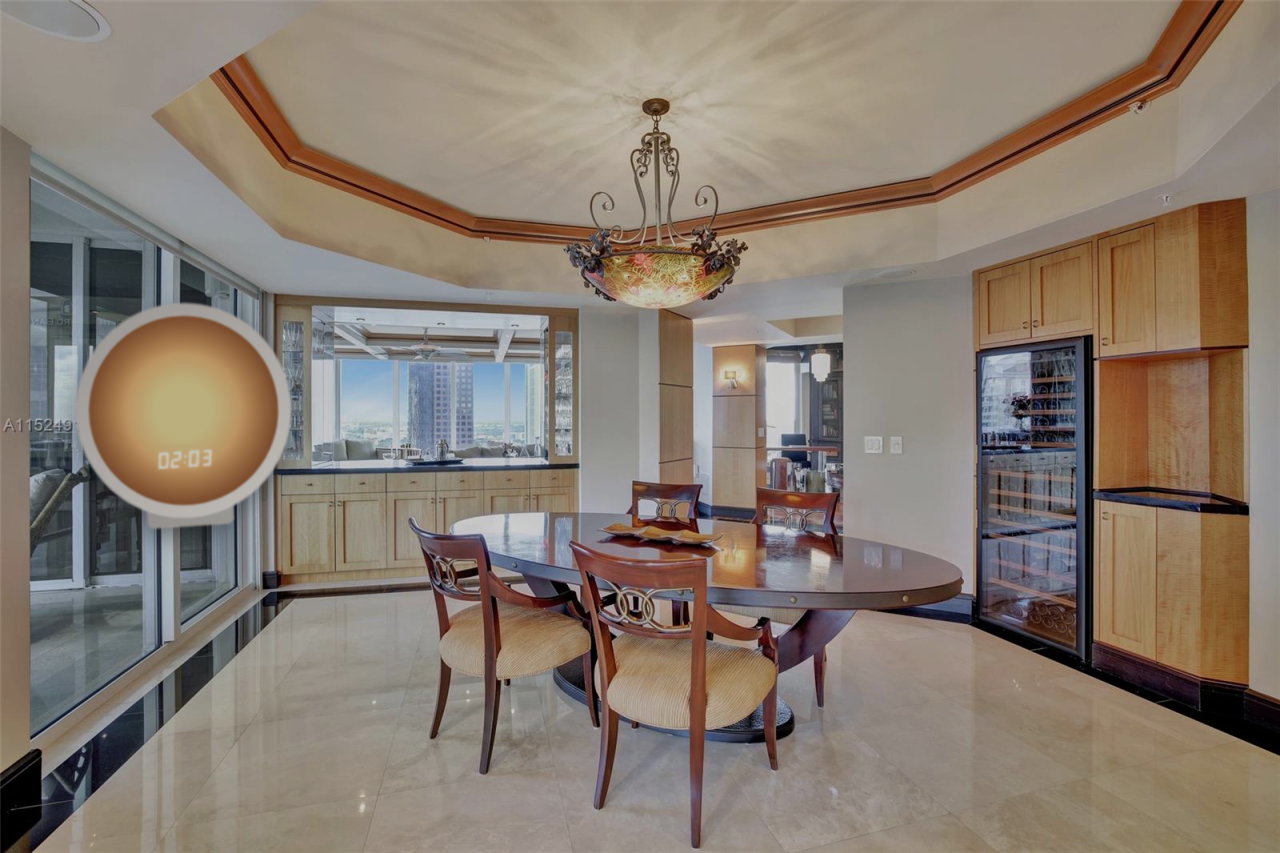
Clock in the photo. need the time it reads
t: 2:03
